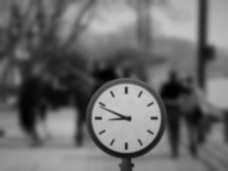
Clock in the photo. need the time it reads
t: 8:49
